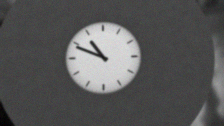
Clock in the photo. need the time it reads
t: 10:49
